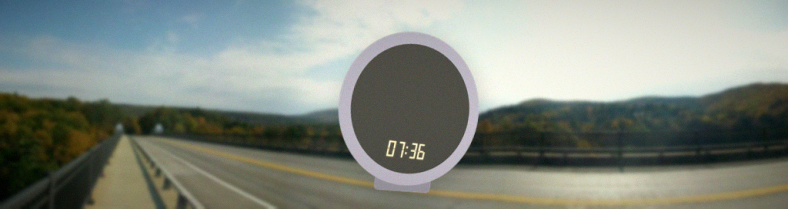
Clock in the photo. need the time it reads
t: 7:36
